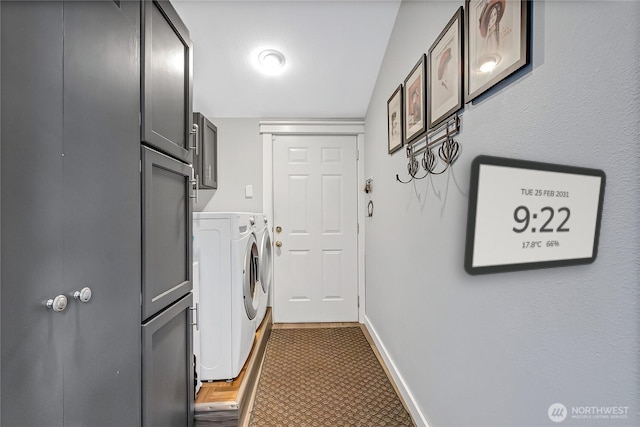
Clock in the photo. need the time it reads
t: 9:22
